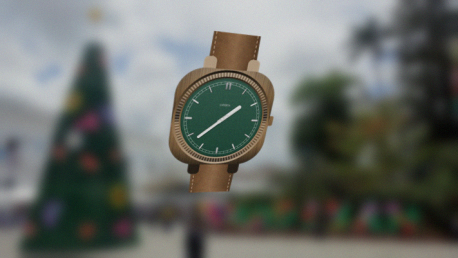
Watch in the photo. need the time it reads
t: 1:38
